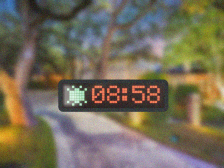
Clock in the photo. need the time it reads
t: 8:58
